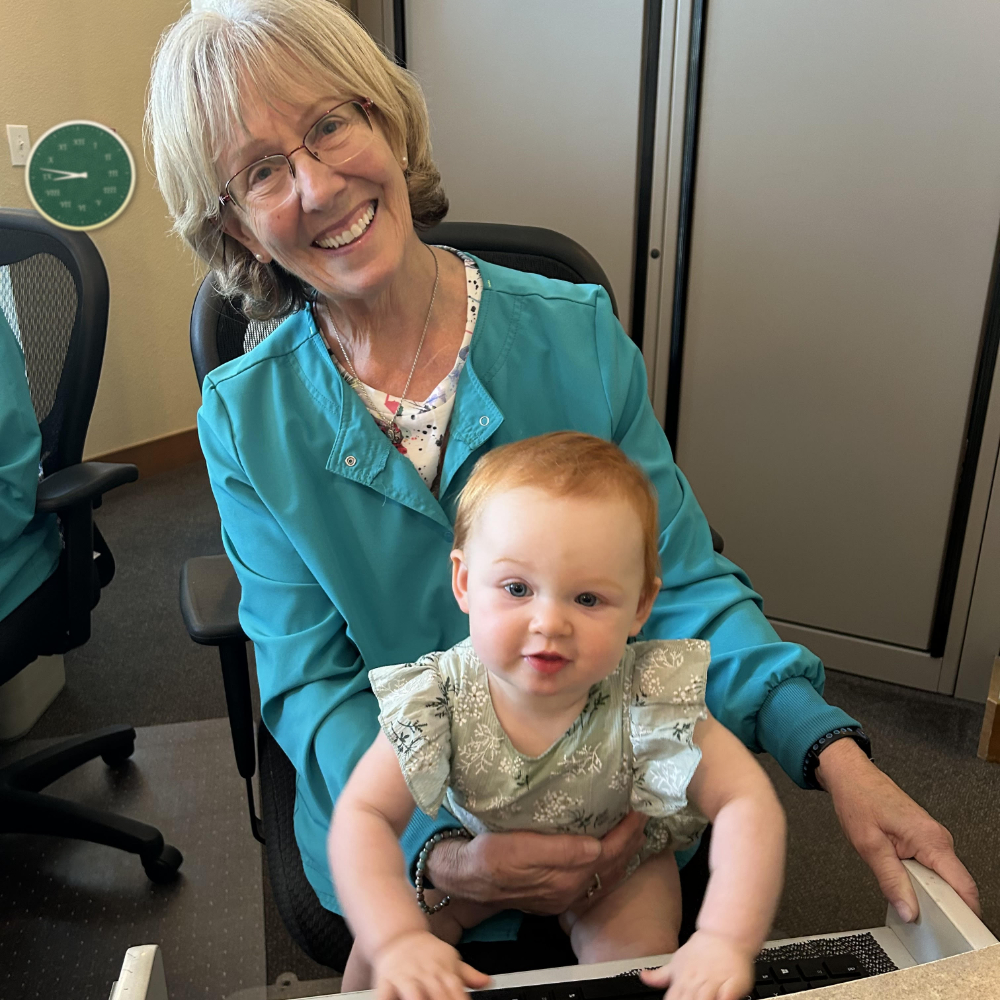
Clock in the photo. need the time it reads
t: 8:47
